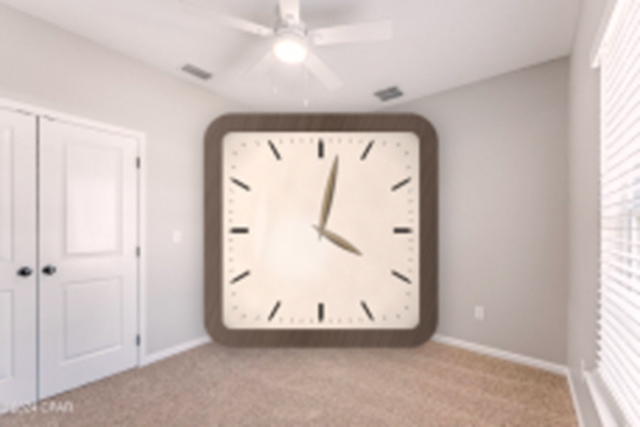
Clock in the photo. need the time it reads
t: 4:02
